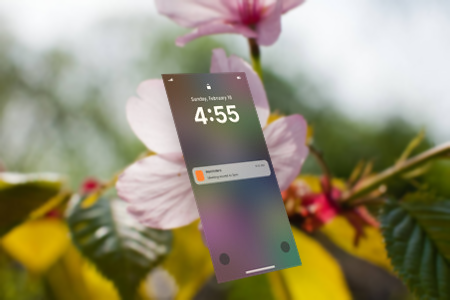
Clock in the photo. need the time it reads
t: 4:55
